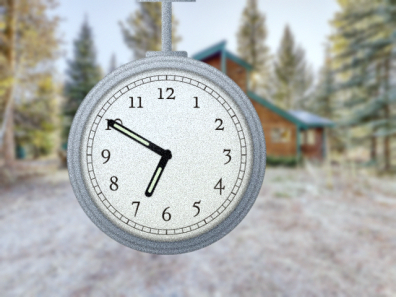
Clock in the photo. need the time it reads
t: 6:50
